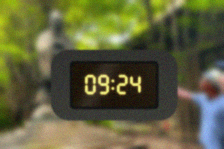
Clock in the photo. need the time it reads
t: 9:24
